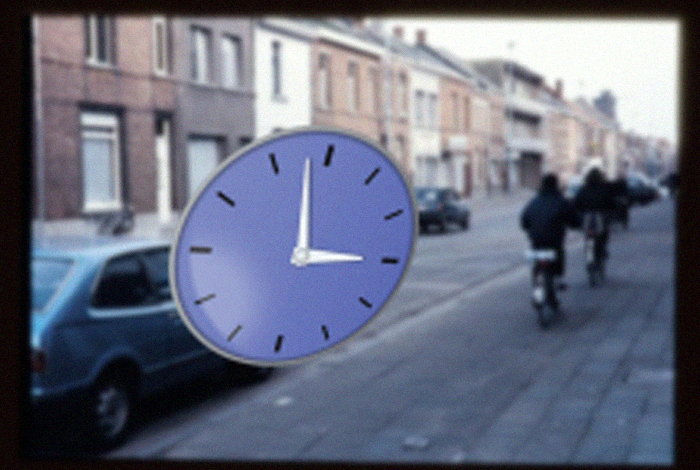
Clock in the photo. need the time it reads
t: 2:58
